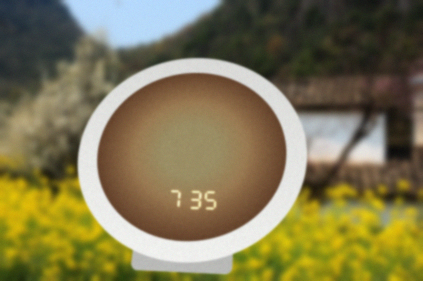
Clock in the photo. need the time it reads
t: 7:35
